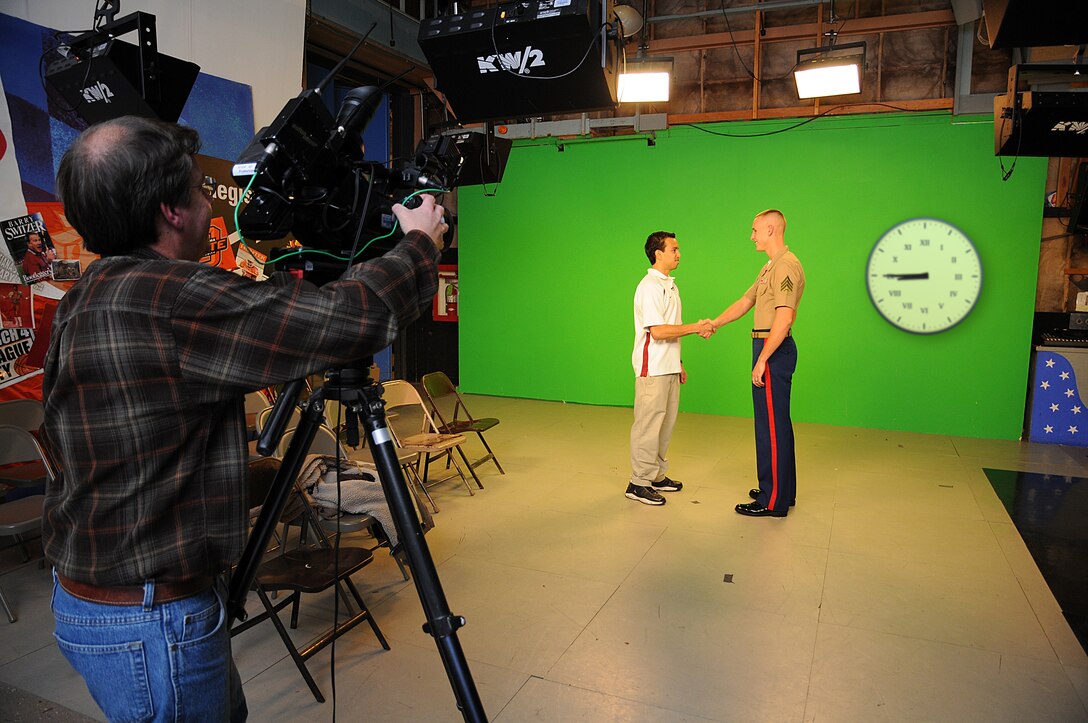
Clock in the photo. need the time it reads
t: 8:45
